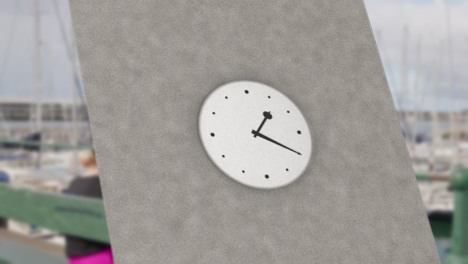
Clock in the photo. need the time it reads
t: 1:20
